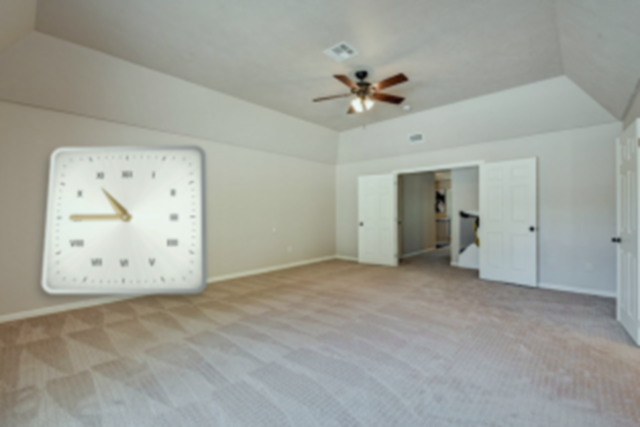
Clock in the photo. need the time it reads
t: 10:45
